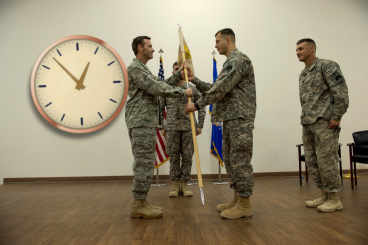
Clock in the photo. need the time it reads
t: 12:53
